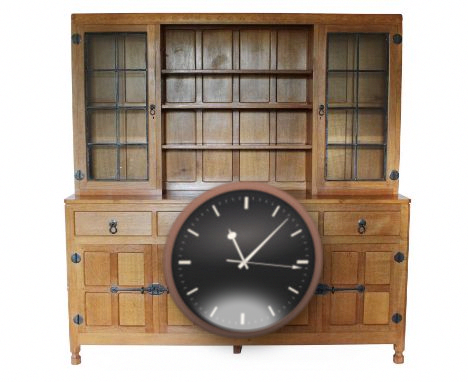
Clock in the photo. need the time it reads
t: 11:07:16
